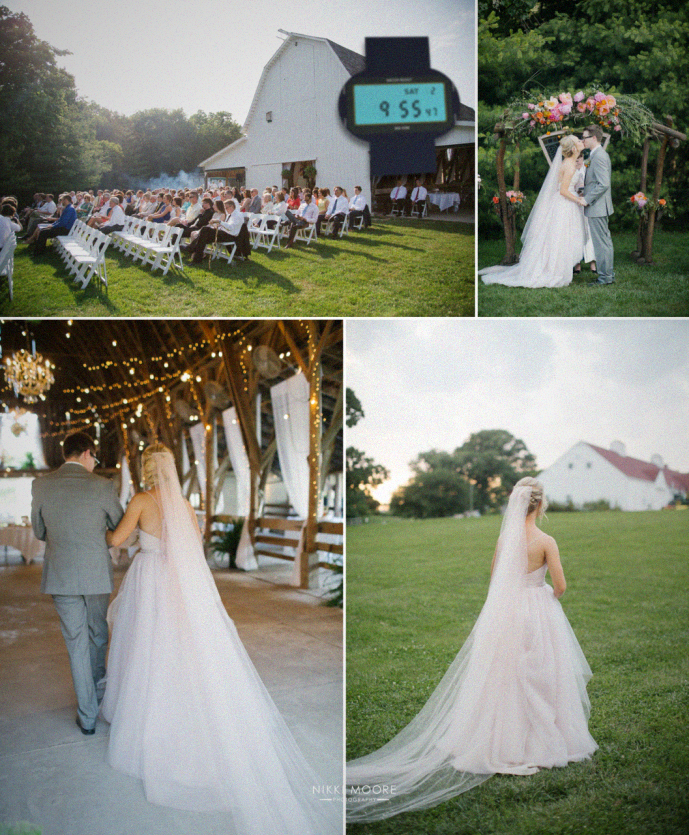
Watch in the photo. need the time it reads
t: 9:55
